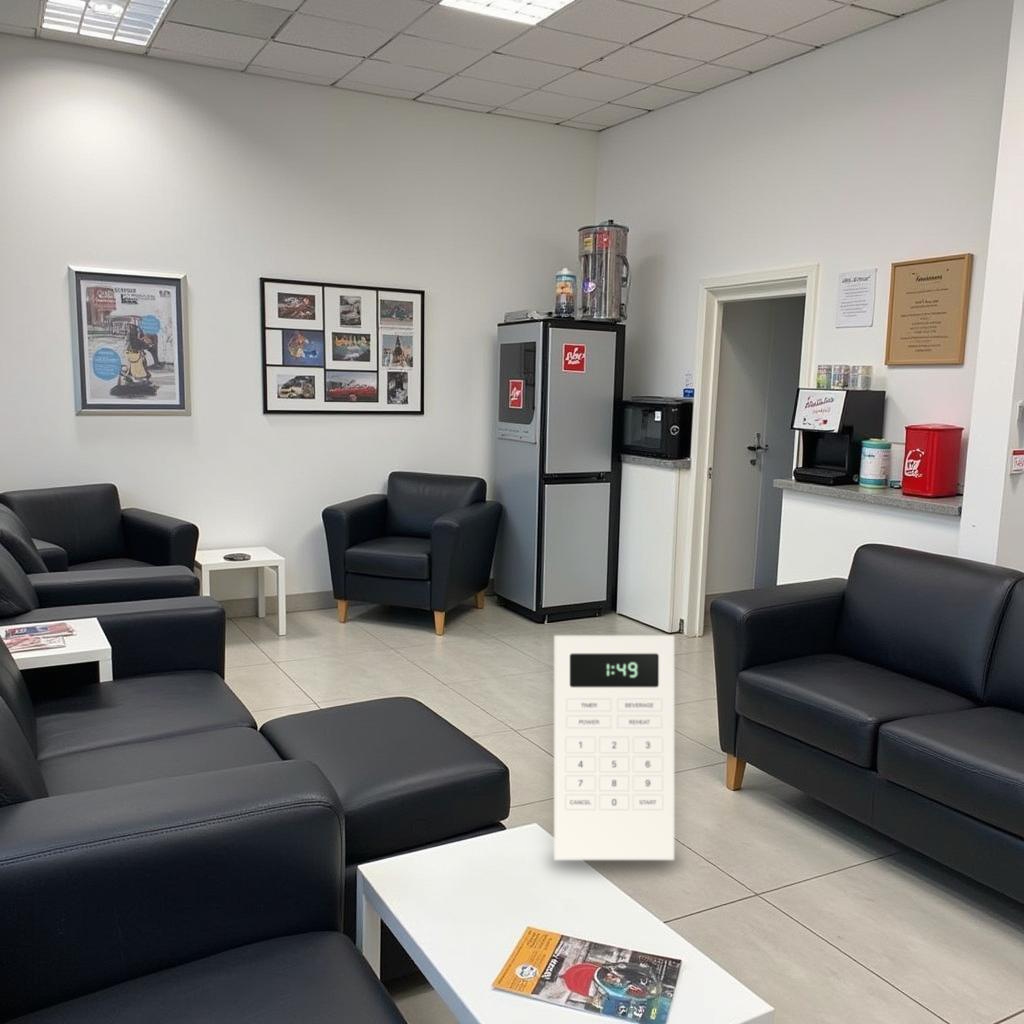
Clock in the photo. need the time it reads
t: 1:49
